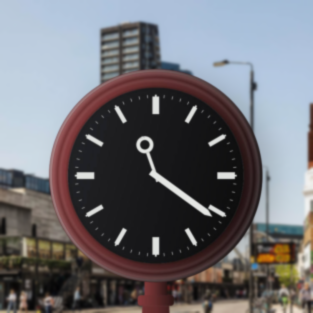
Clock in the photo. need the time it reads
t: 11:21
